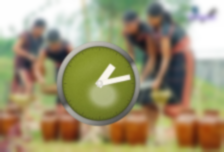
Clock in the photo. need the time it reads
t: 1:13
